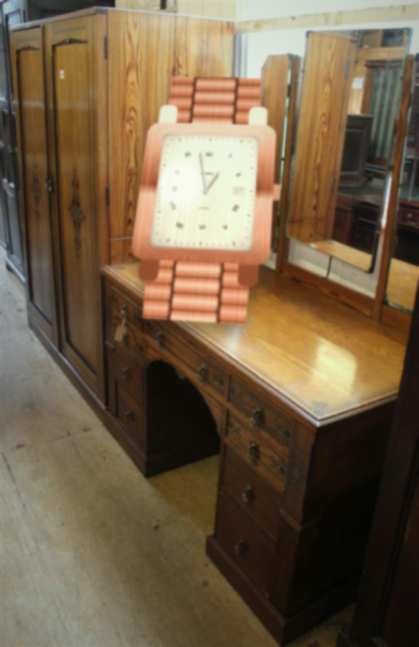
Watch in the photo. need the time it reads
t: 12:58
